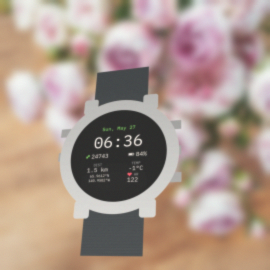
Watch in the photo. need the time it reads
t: 6:36
